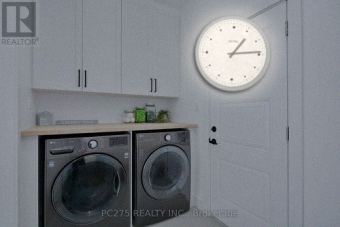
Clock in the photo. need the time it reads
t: 1:14
